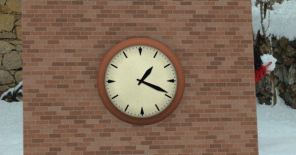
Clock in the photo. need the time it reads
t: 1:19
